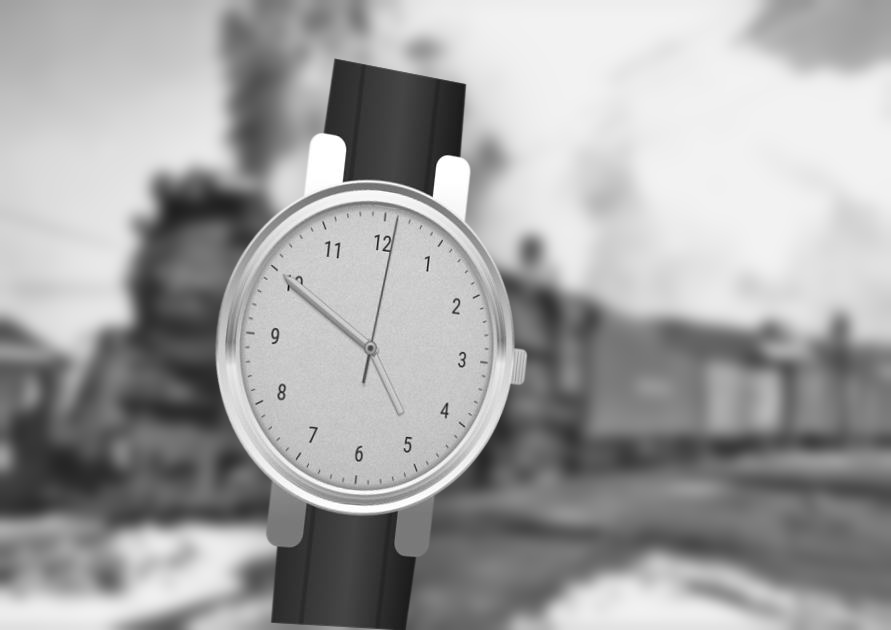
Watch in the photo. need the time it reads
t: 4:50:01
